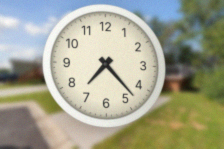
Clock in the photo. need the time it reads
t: 7:23
